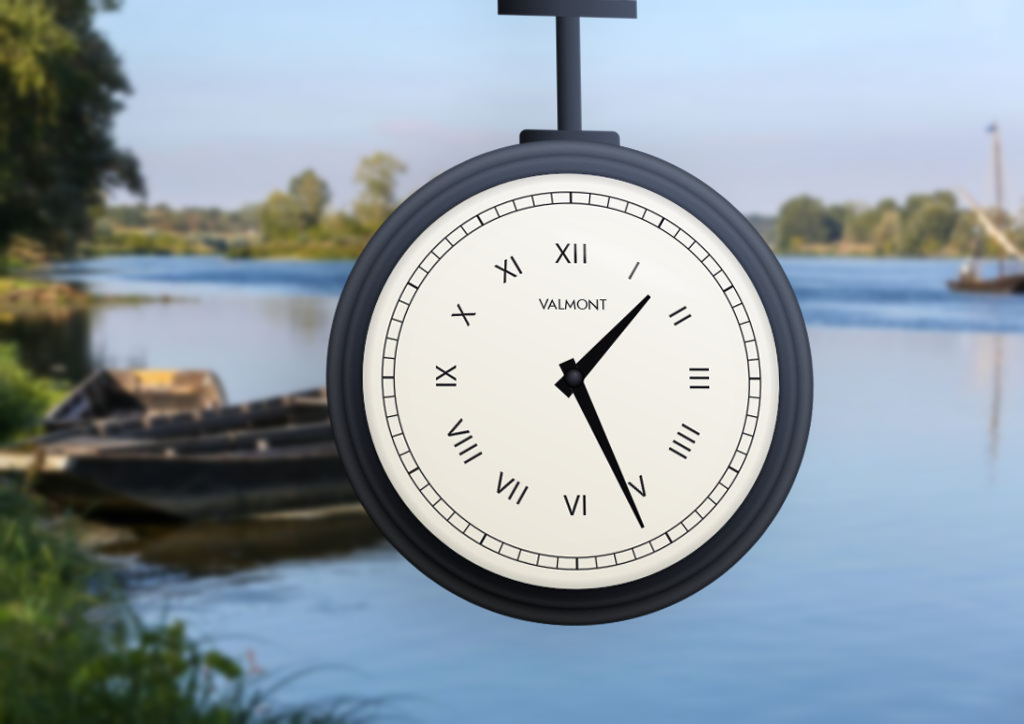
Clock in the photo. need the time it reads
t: 1:26
